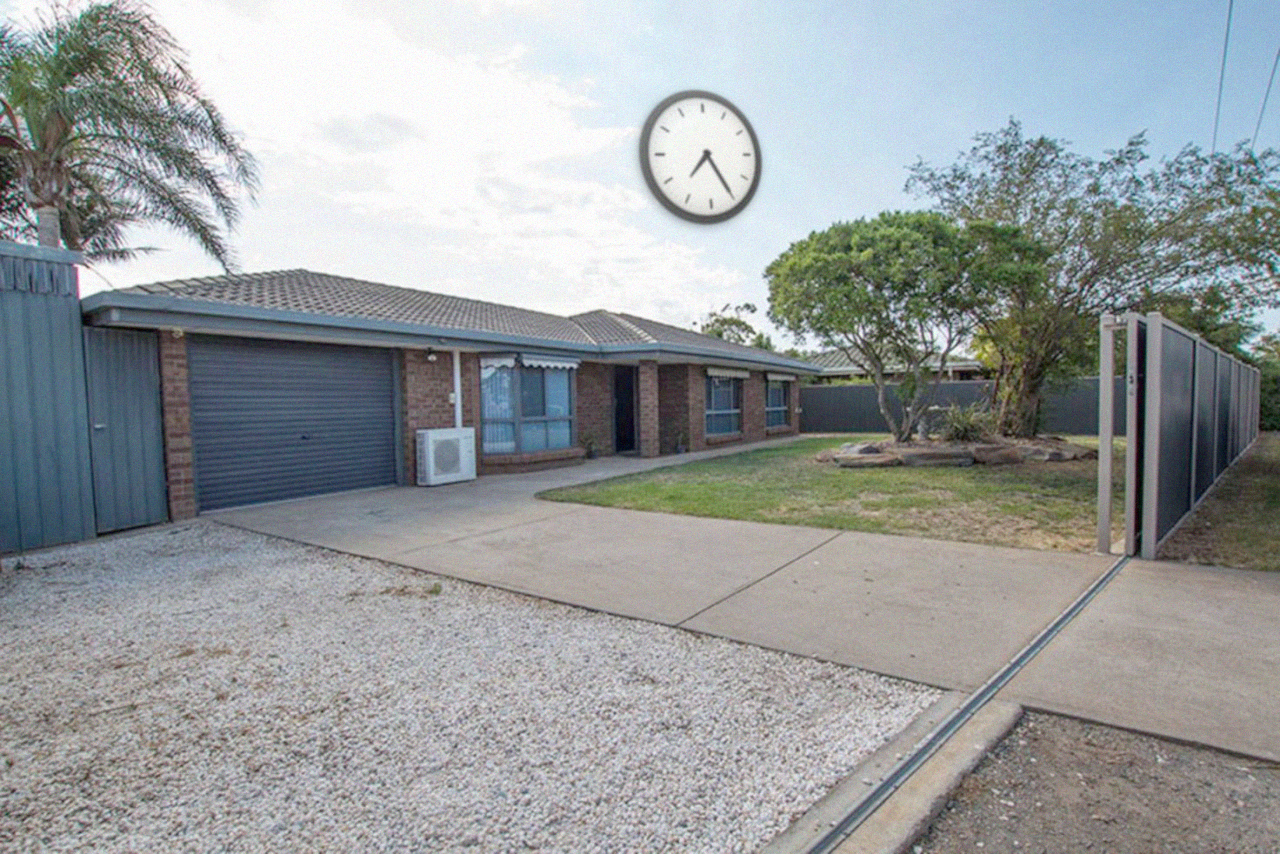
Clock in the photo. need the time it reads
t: 7:25
